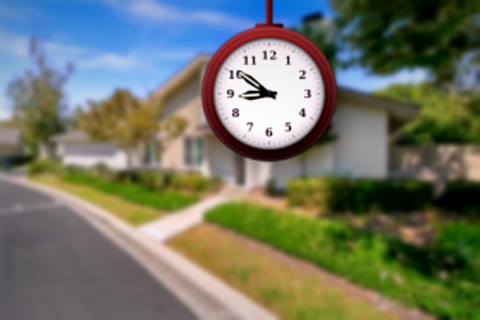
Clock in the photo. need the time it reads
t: 8:51
